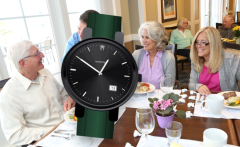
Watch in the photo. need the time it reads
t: 12:50
